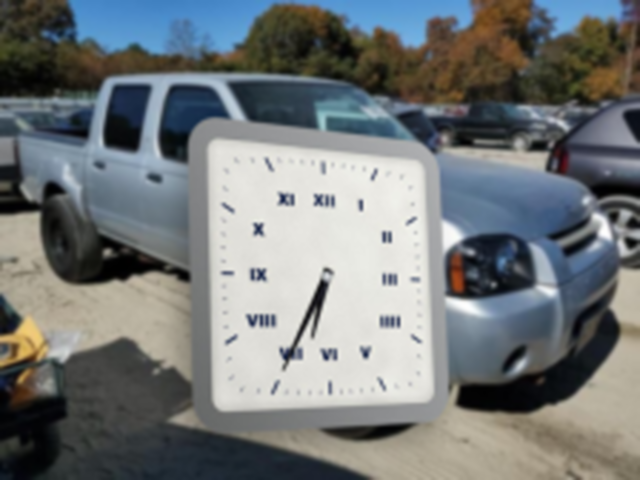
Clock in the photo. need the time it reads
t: 6:35
